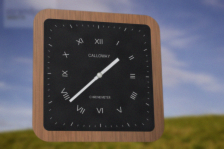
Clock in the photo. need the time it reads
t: 1:38
